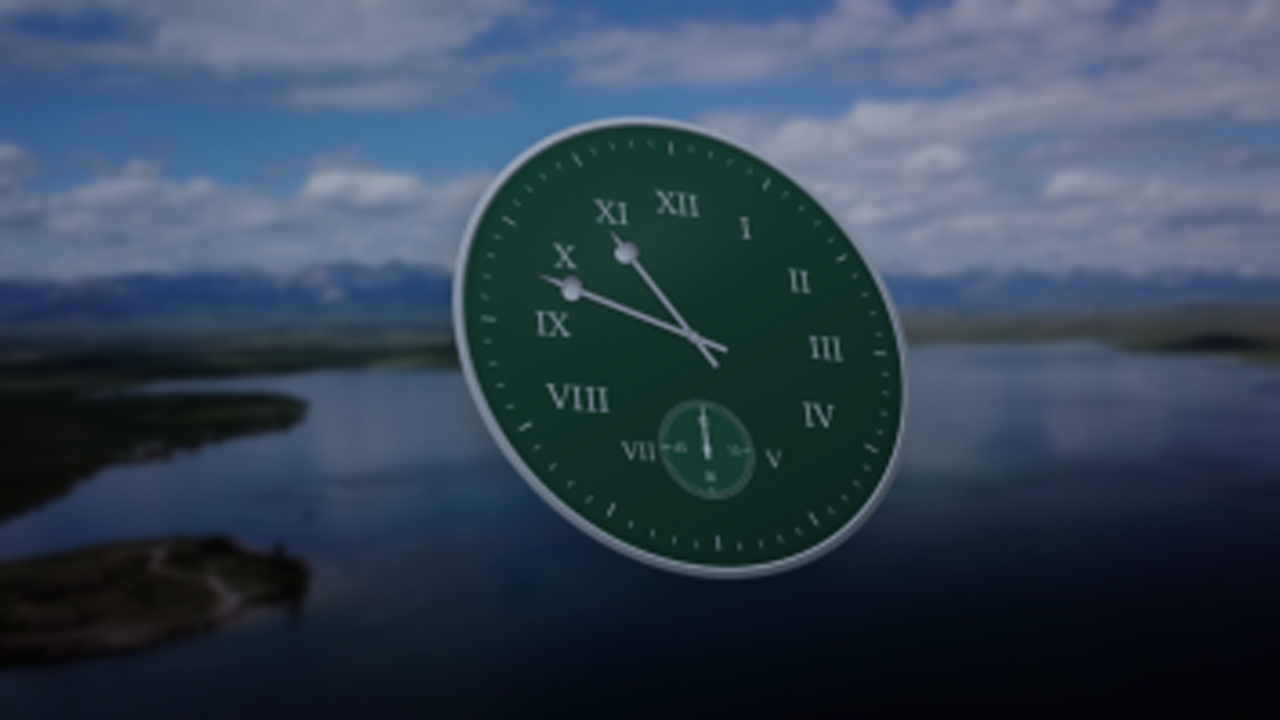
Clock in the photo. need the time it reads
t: 10:48
